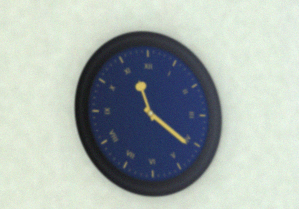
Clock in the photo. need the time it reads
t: 11:21
